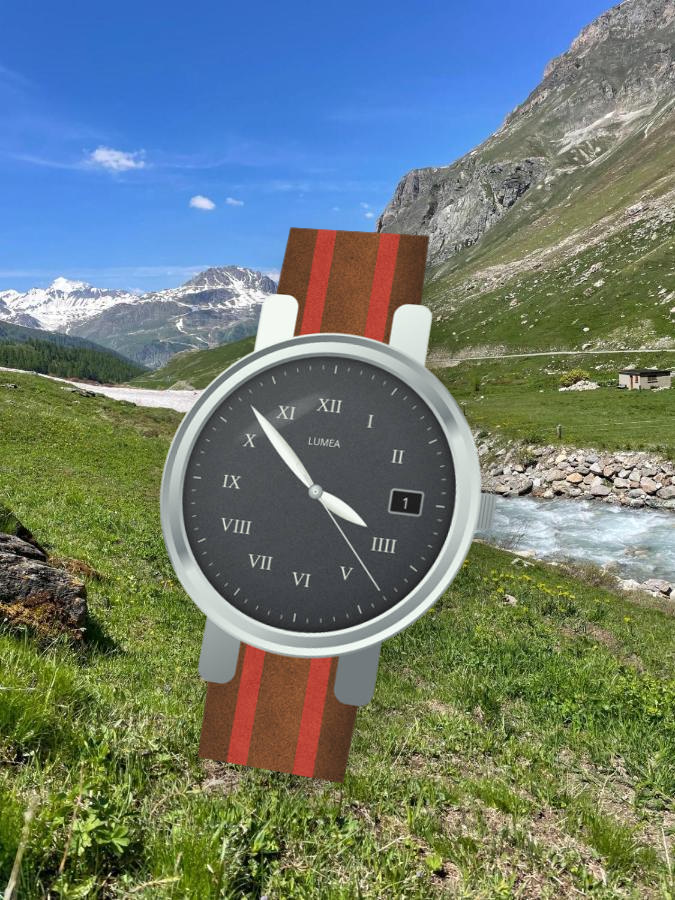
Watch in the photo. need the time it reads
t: 3:52:23
